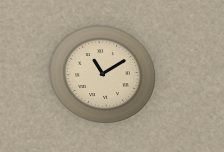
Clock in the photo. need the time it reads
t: 11:10
